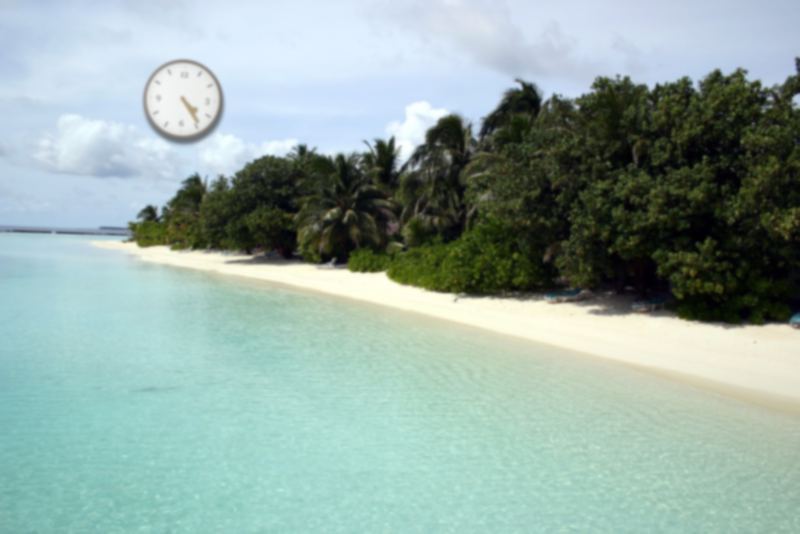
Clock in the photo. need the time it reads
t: 4:24
